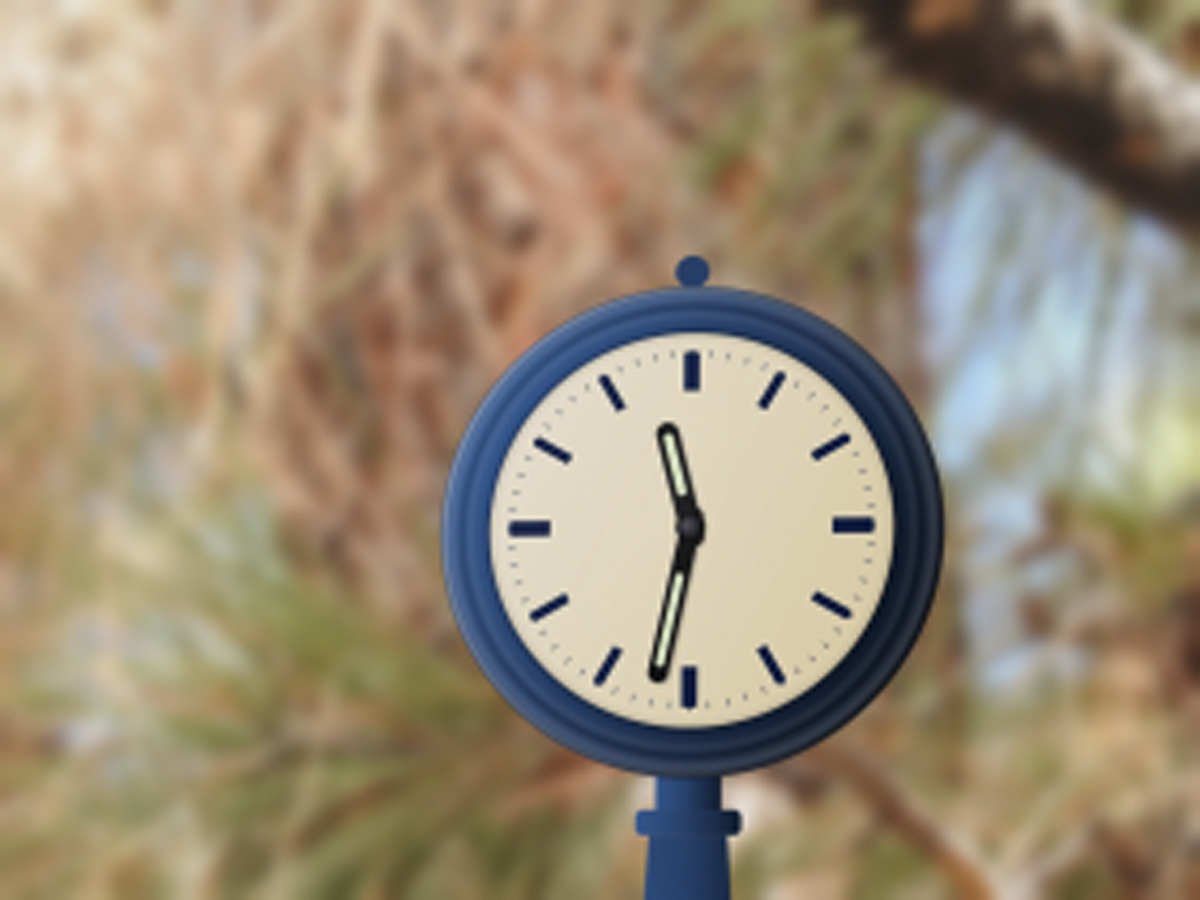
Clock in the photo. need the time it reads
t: 11:32
